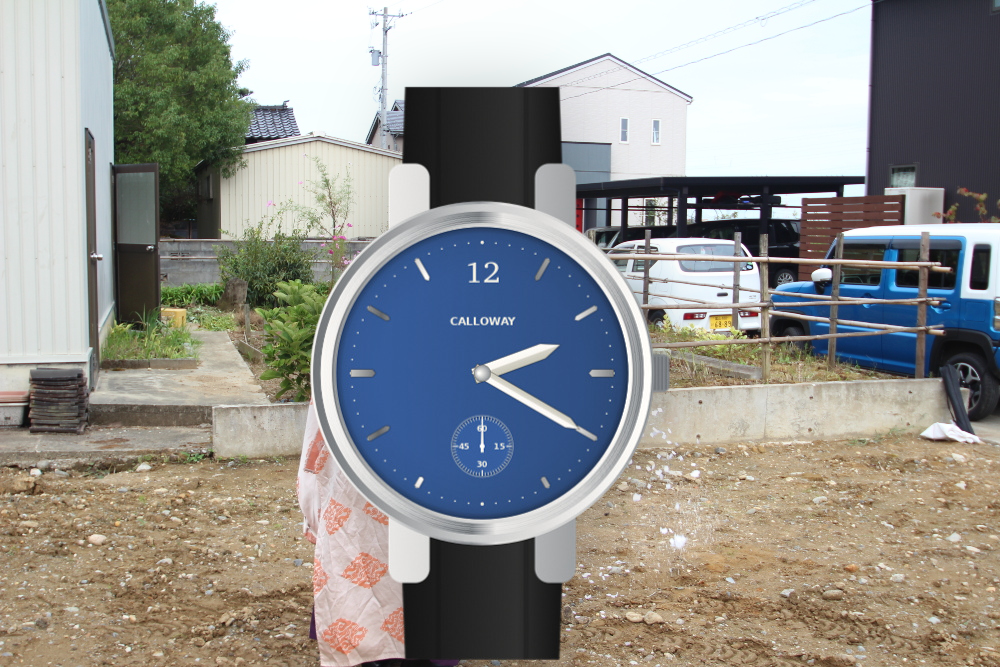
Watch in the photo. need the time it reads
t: 2:20
